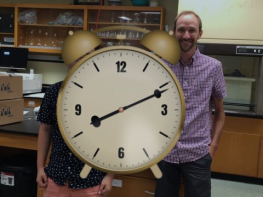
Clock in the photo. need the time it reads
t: 8:11
